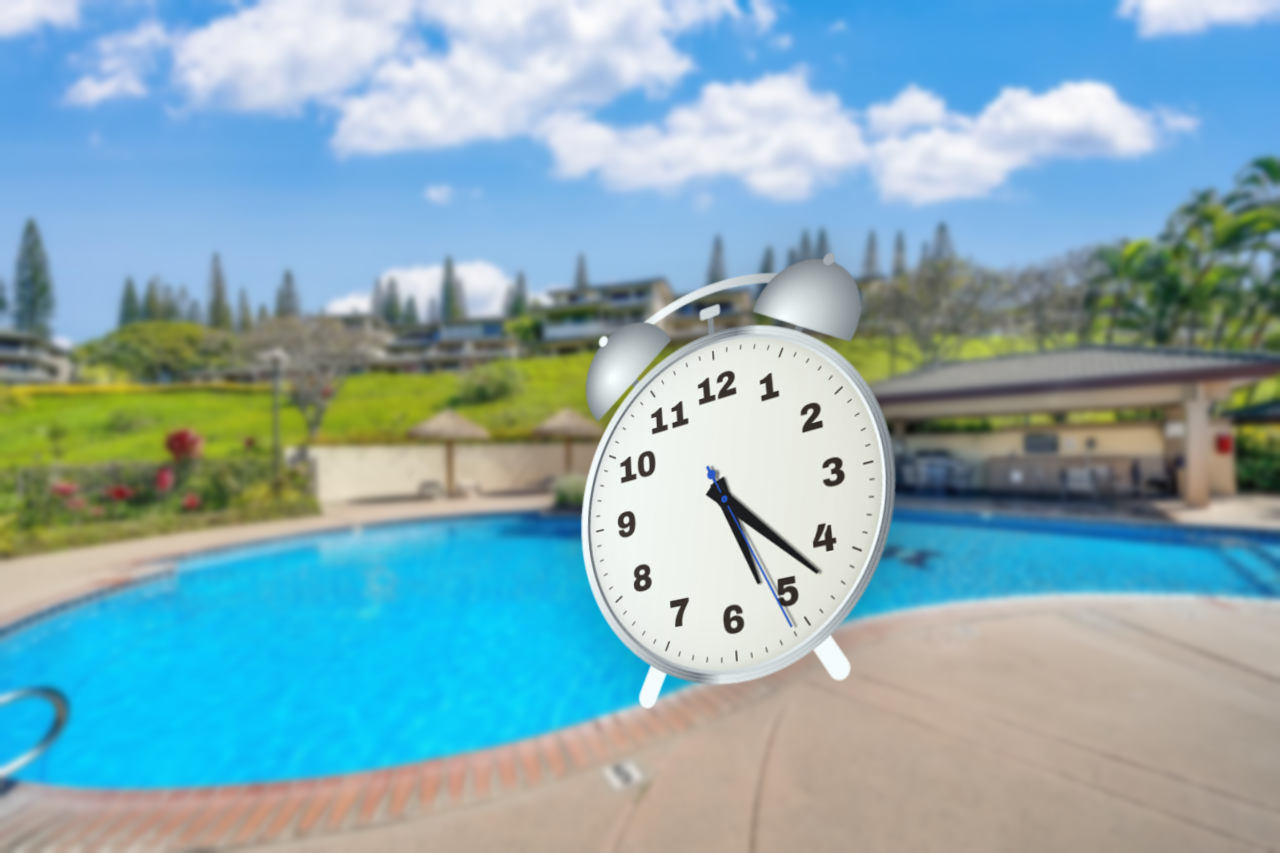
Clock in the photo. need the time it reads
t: 5:22:26
